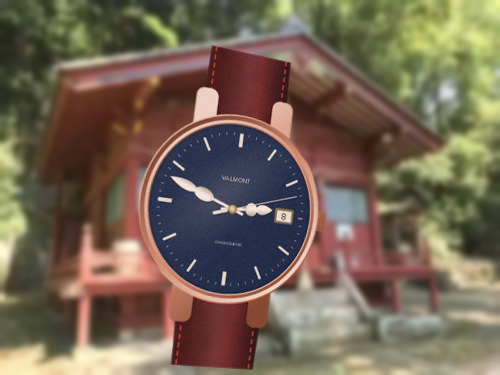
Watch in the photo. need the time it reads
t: 2:48:12
